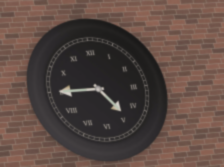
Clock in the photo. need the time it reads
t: 4:45
